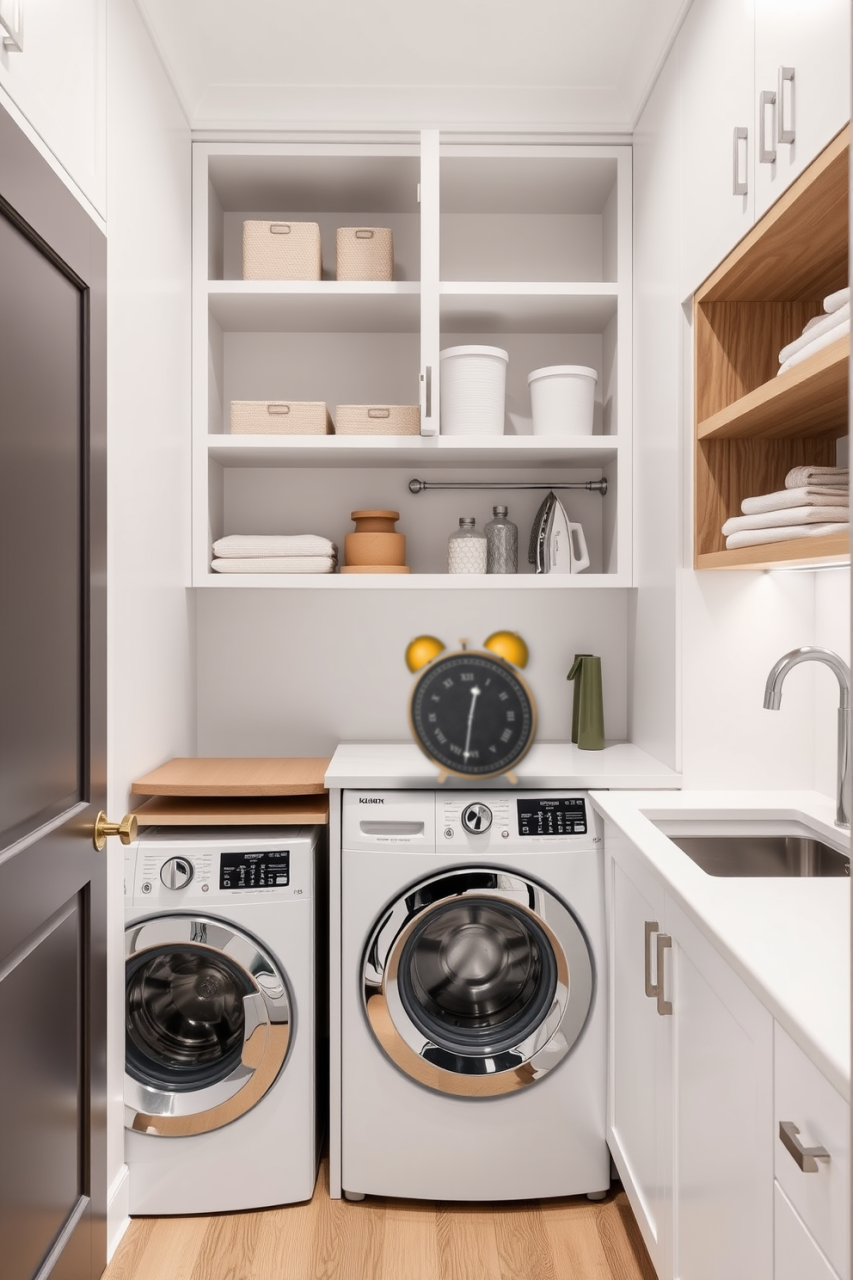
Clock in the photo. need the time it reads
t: 12:32
